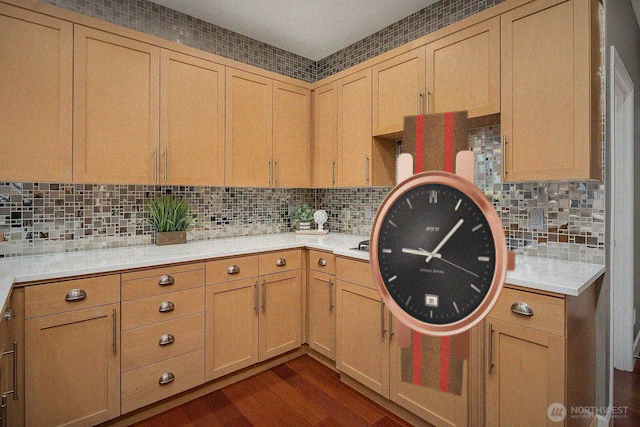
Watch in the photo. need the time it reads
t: 9:07:18
